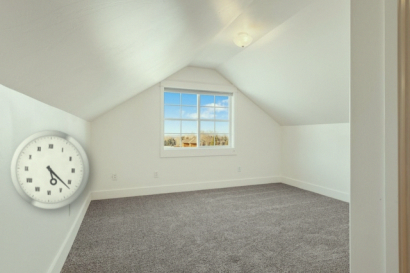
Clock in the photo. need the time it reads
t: 5:22
